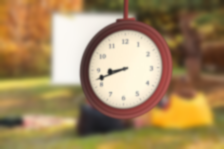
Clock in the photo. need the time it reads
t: 8:42
